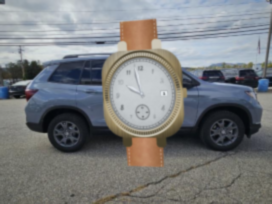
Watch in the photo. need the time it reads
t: 9:58
